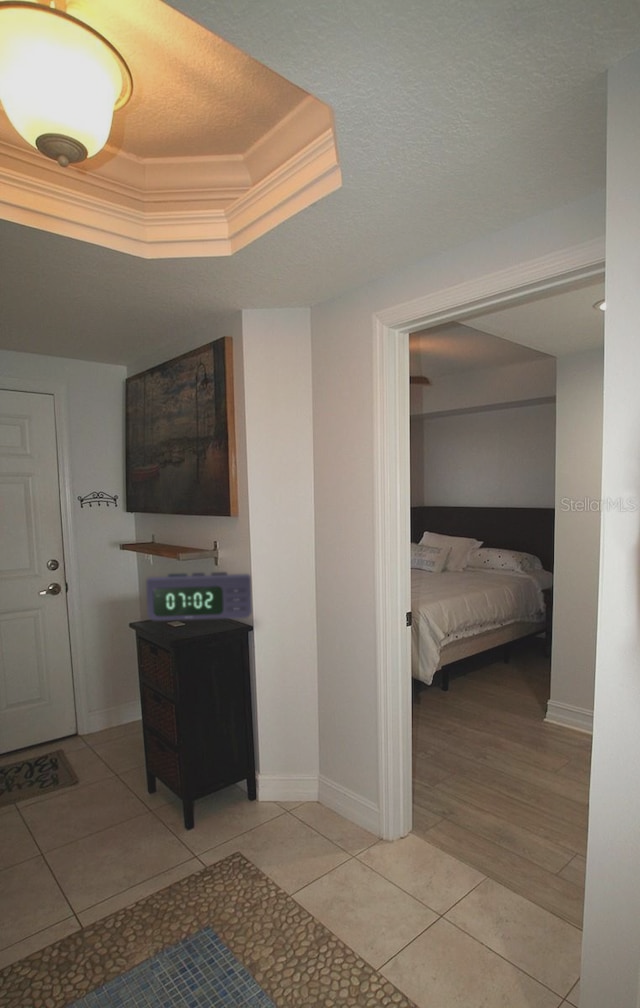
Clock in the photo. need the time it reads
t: 7:02
